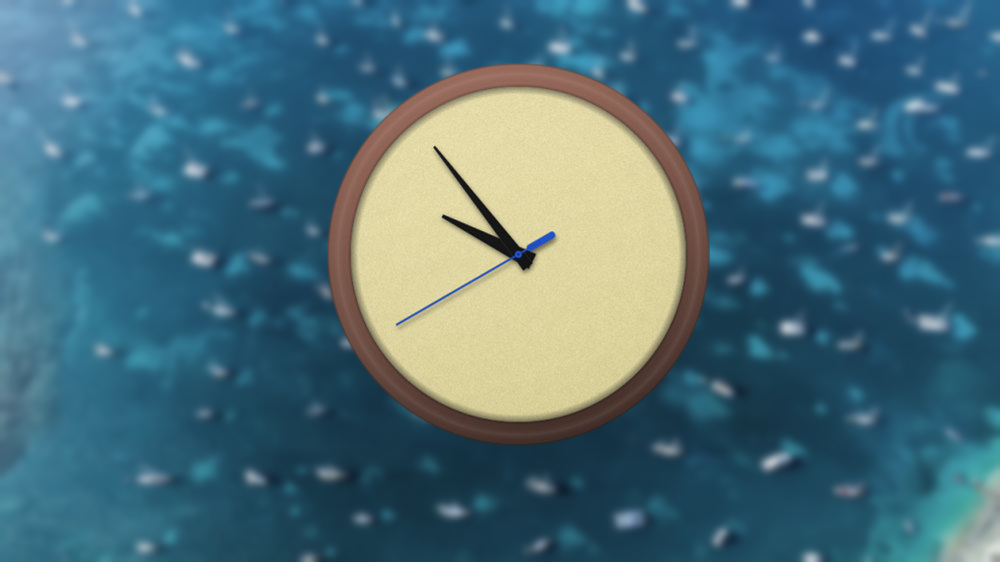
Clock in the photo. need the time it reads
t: 9:53:40
